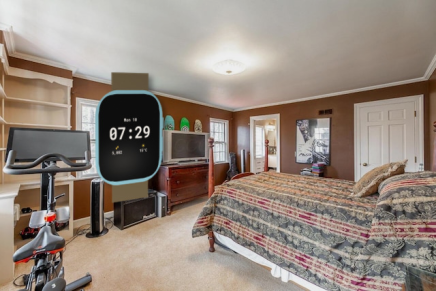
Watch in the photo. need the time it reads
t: 7:29
